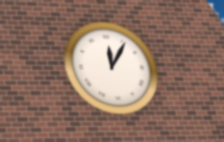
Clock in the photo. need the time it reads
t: 12:06
